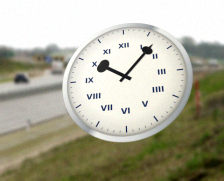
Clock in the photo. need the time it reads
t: 10:07
